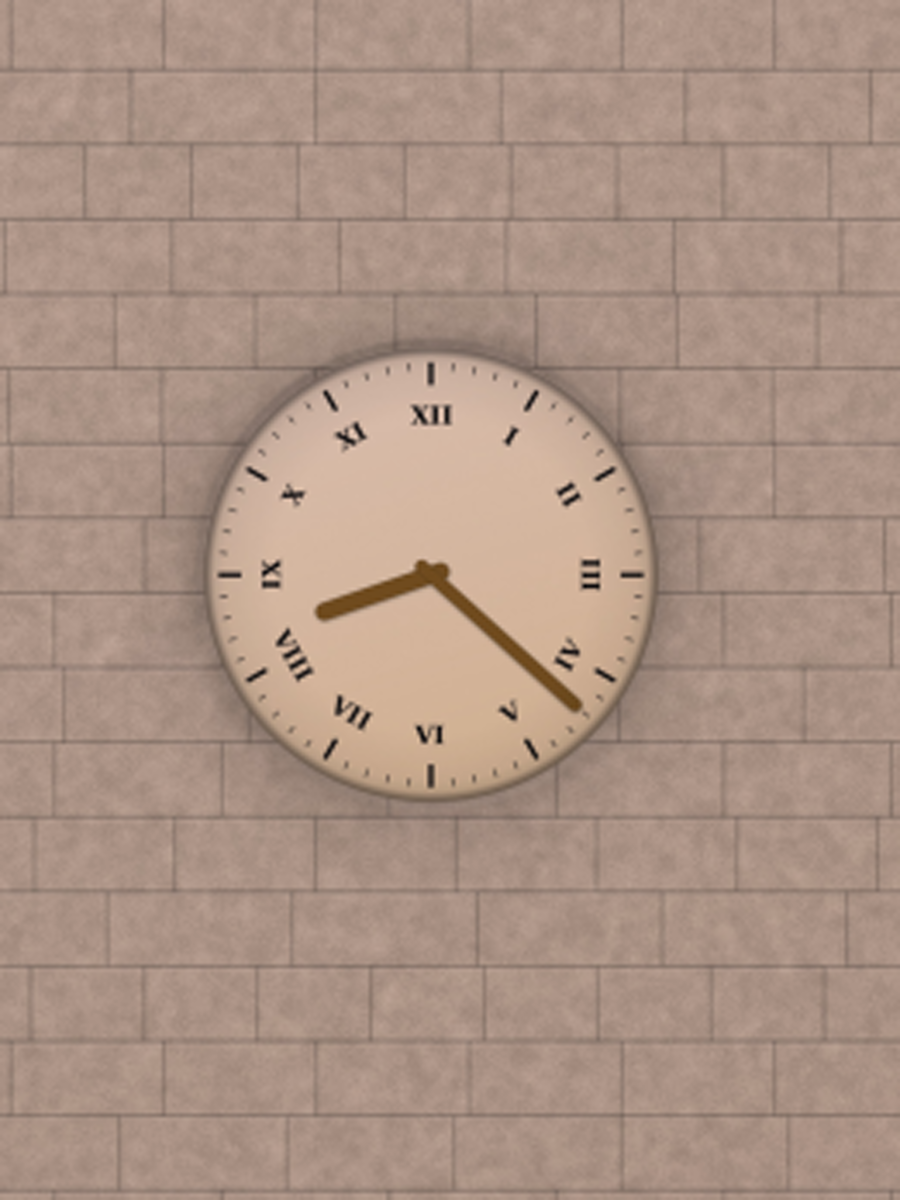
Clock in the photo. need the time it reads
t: 8:22
